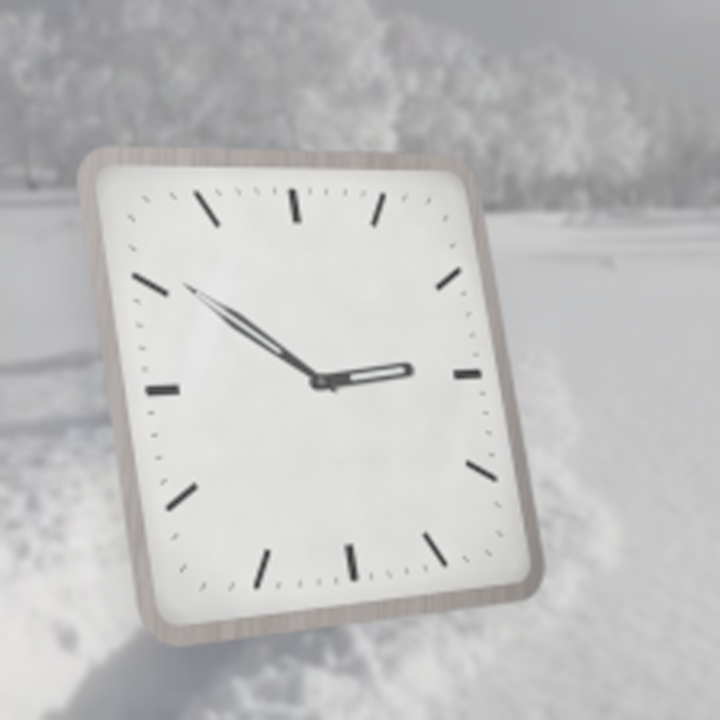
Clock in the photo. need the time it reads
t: 2:51
